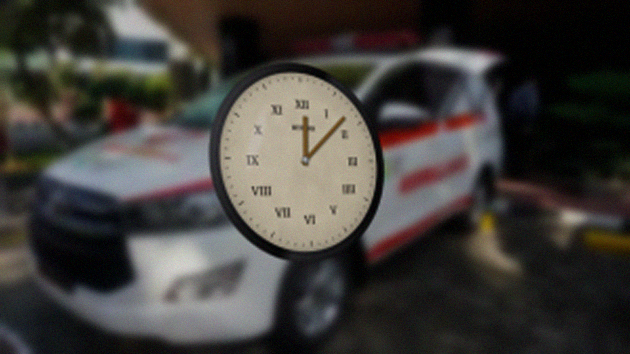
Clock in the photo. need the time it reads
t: 12:08
